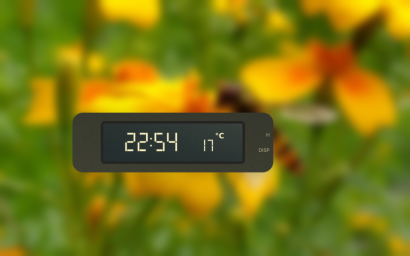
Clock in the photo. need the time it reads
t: 22:54
